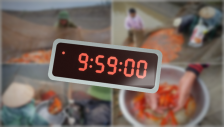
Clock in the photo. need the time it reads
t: 9:59:00
